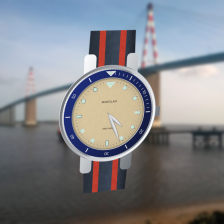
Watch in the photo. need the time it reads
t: 4:26
